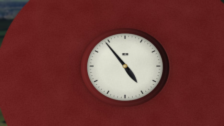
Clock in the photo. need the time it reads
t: 4:54
